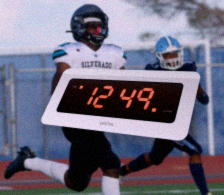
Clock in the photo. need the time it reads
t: 12:49
